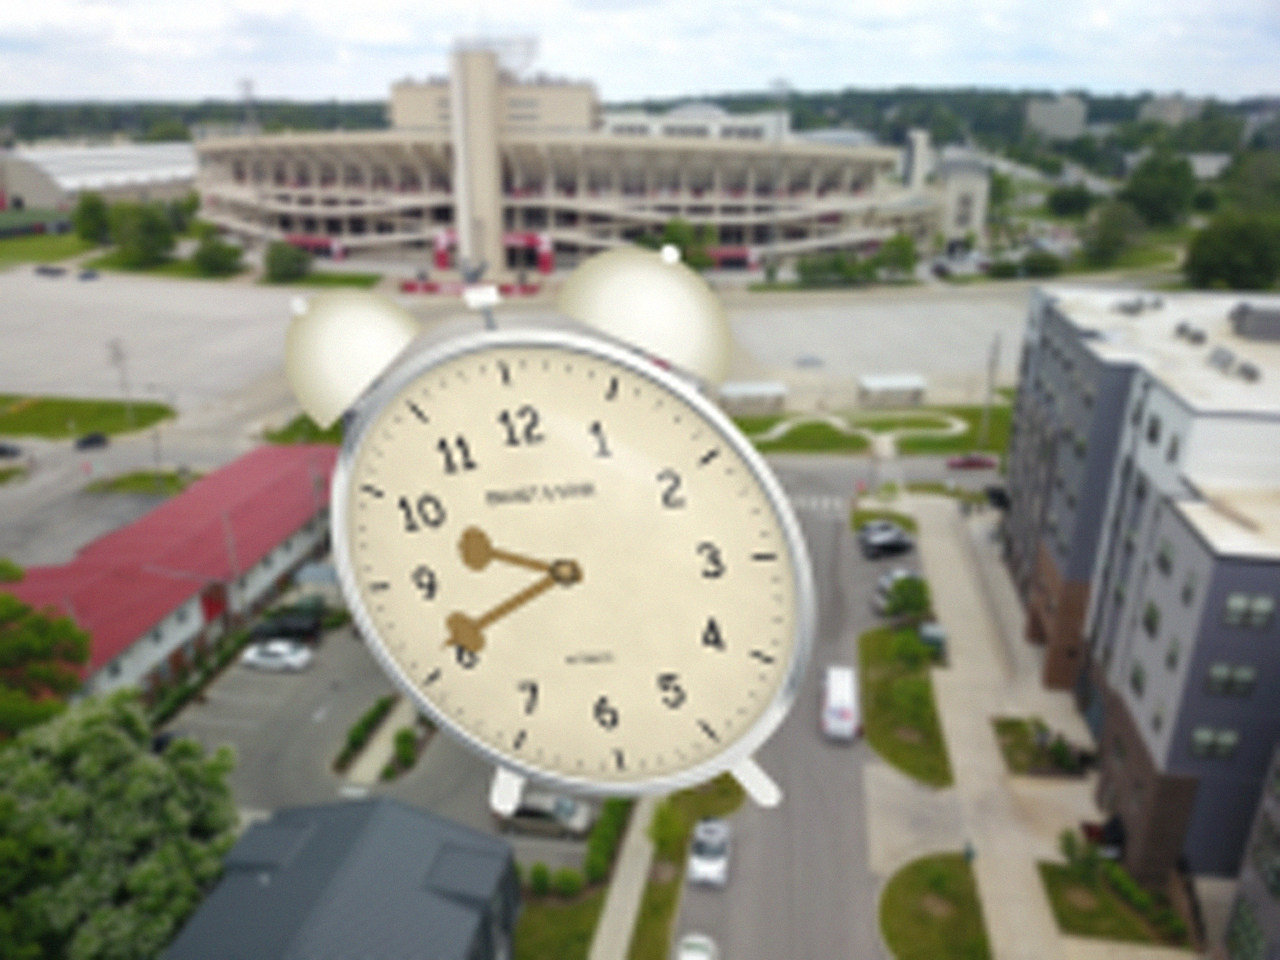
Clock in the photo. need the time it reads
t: 9:41
